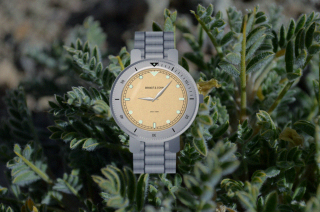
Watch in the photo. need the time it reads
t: 9:07
